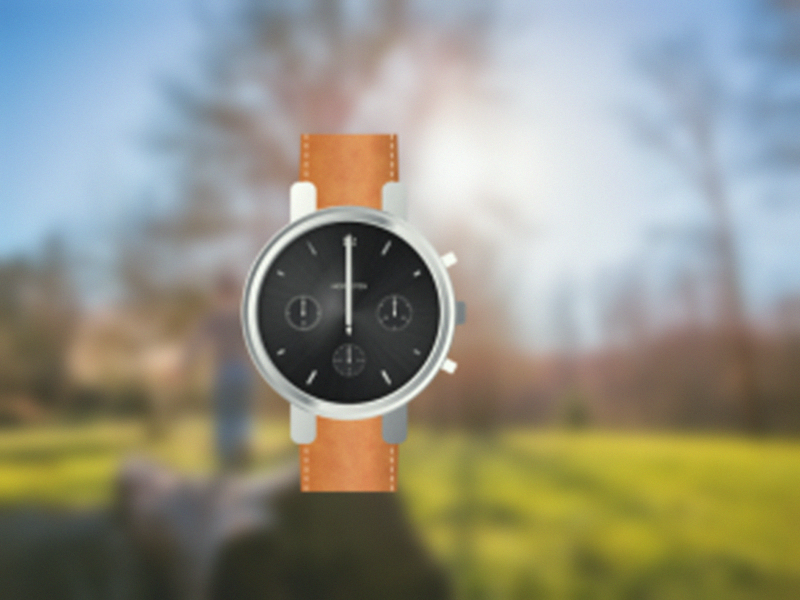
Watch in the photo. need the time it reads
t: 12:00
